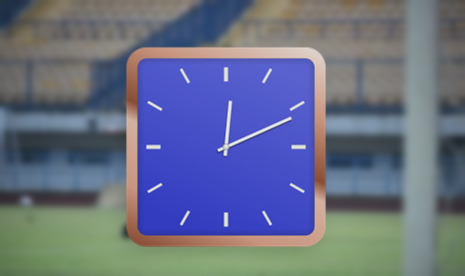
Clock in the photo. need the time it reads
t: 12:11
